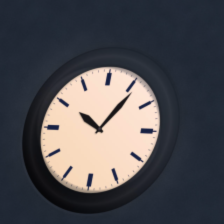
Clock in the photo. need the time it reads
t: 10:06
